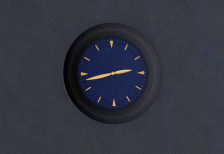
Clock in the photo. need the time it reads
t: 2:43
